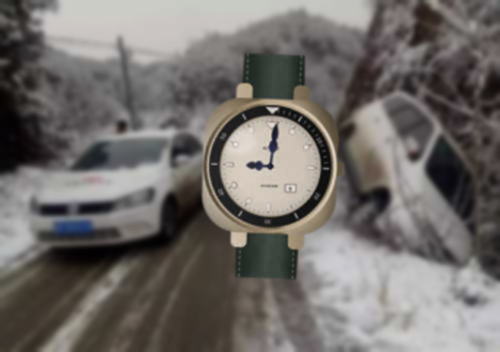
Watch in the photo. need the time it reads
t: 9:01
